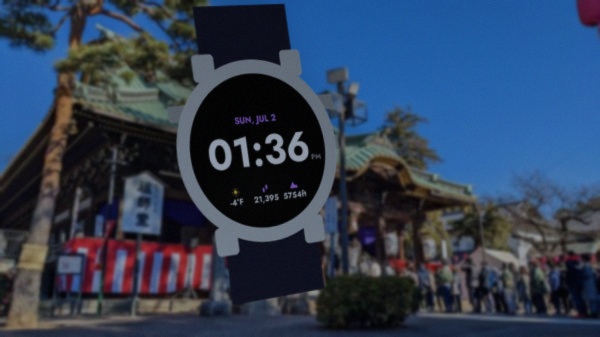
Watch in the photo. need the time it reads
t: 1:36
